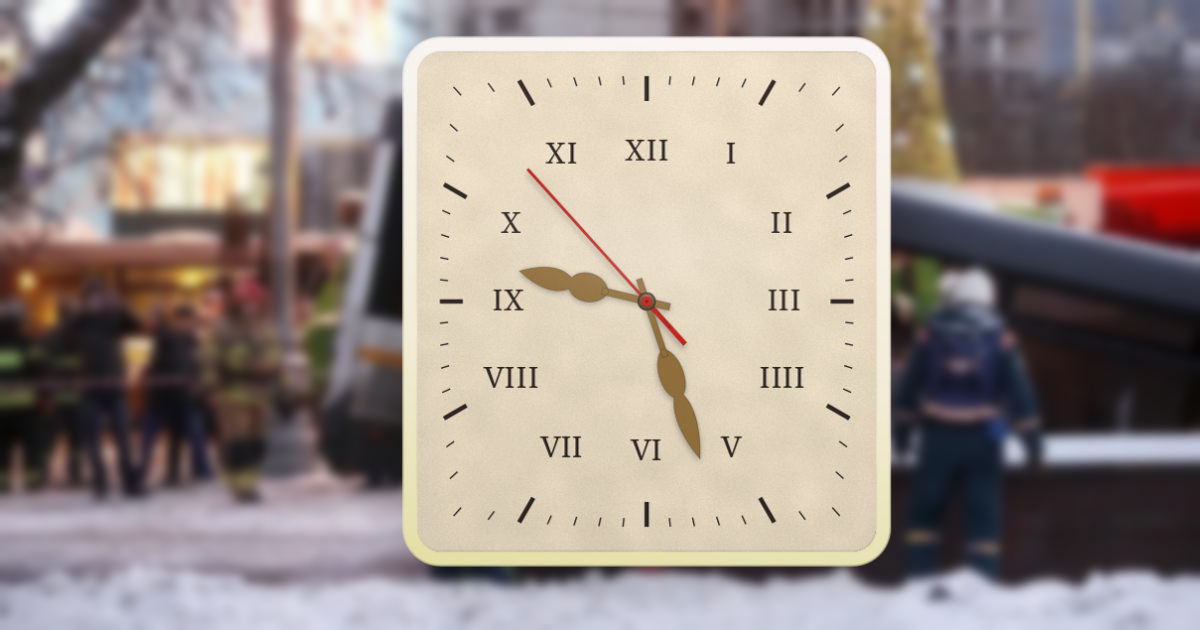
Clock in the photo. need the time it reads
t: 9:26:53
